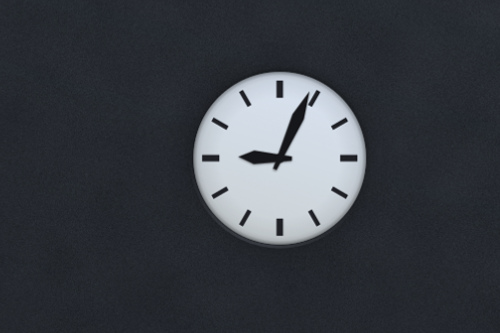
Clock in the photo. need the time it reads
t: 9:04
